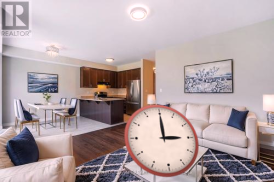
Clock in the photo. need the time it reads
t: 3:00
